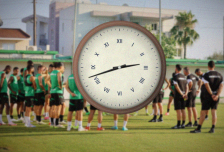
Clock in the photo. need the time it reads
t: 2:42
